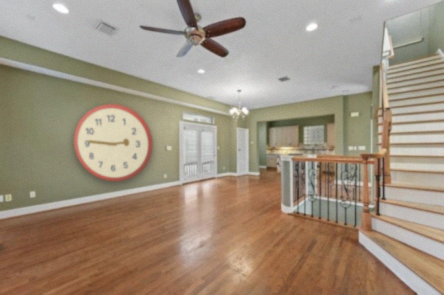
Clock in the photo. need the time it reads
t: 2:46
